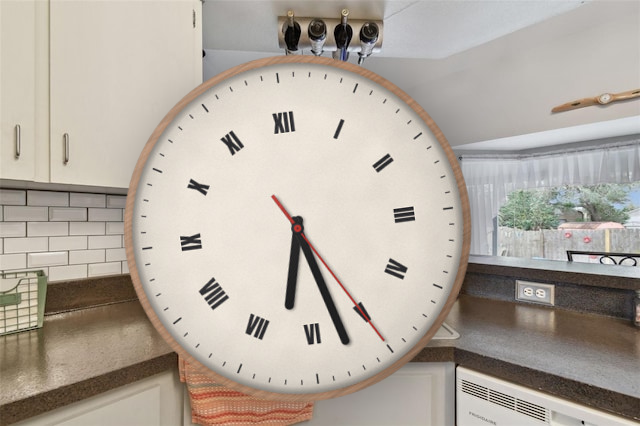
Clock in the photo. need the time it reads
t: 6:27:25
